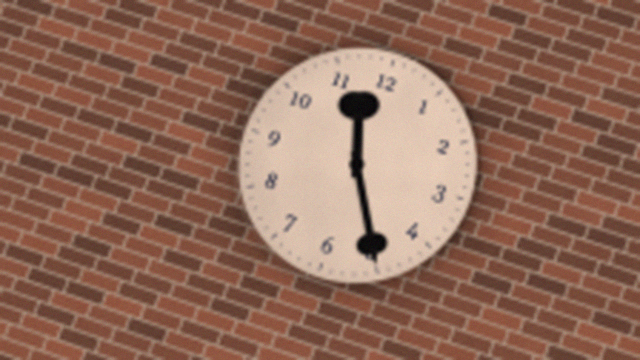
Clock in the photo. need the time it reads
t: 11:25
